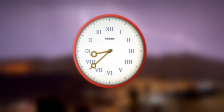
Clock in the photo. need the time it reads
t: 8:38
